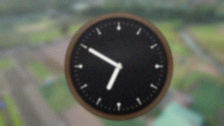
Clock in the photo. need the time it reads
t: 6:50
